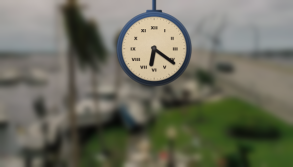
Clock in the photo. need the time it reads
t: 6:21
